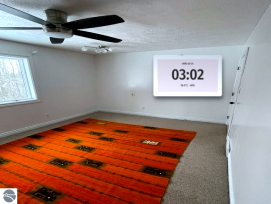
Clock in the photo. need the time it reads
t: 3:02
